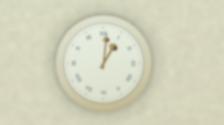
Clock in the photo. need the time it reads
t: 1:01
